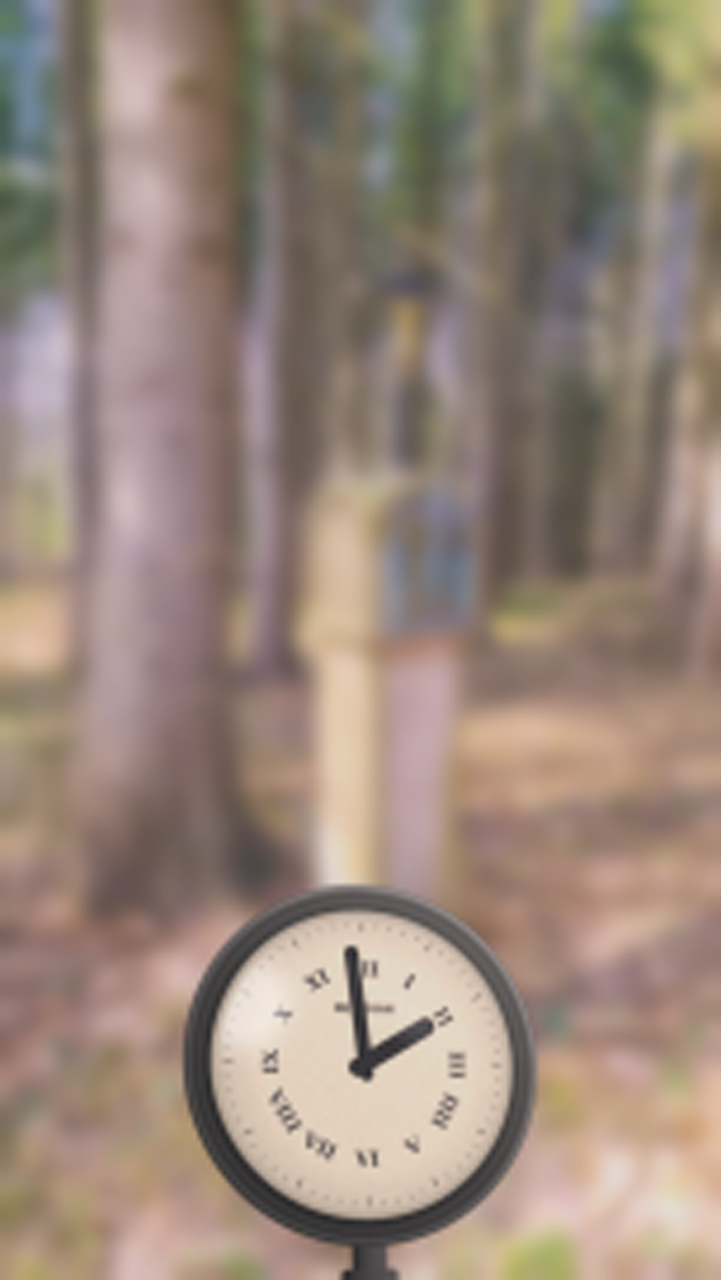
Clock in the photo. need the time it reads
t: 1:59
